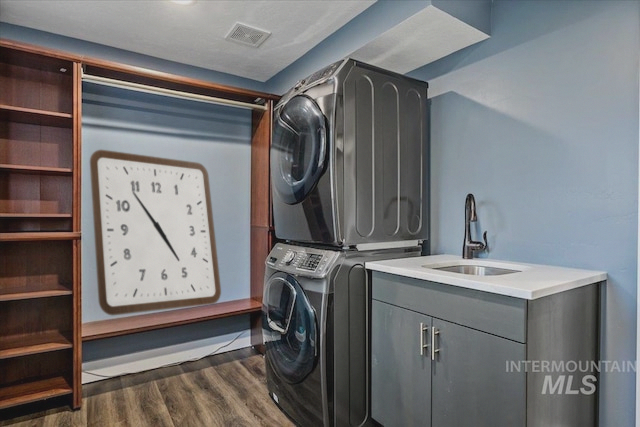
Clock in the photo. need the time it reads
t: 4:54
